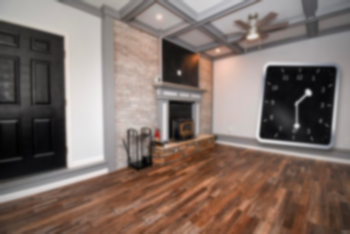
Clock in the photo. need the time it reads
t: 1:29
